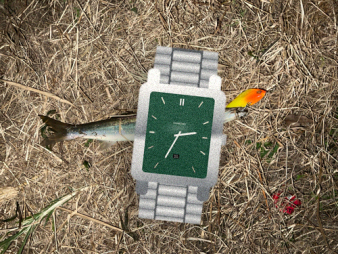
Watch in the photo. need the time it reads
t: 2:34
